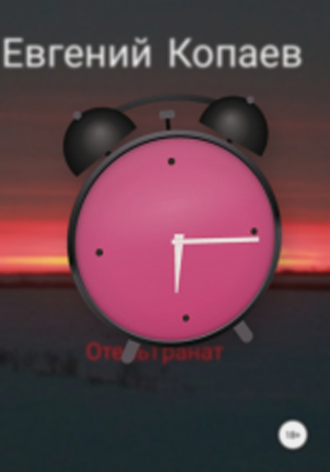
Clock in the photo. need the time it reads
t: 6:16
